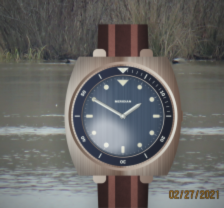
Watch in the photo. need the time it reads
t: 1:50
